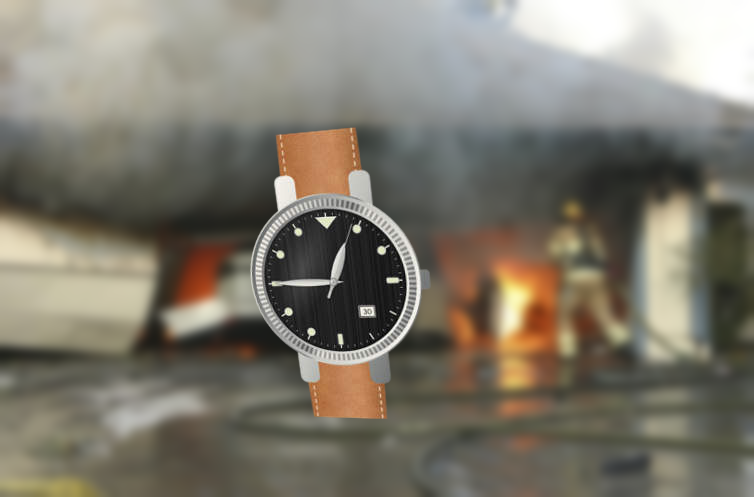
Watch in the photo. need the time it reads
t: 12:45:04
